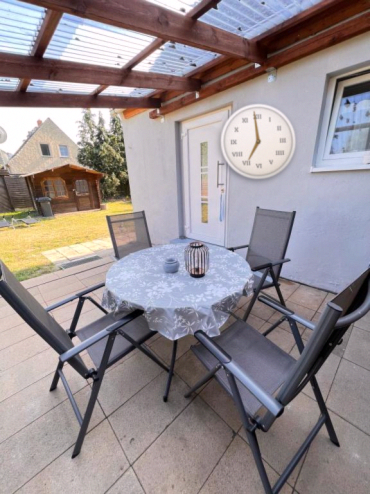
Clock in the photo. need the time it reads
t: 6:59
